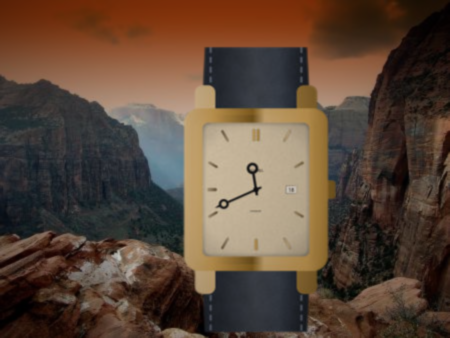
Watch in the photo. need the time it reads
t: 11:41
